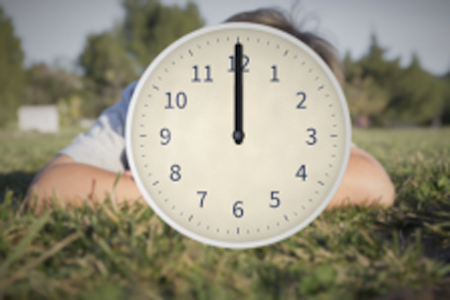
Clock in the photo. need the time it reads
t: 12:00
